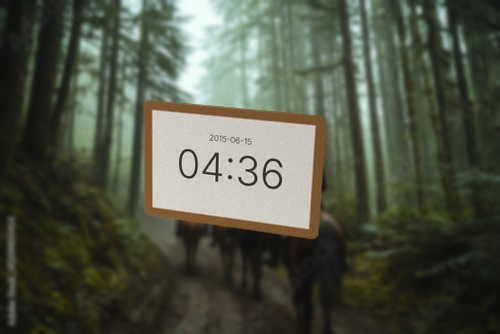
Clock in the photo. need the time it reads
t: 4:36
